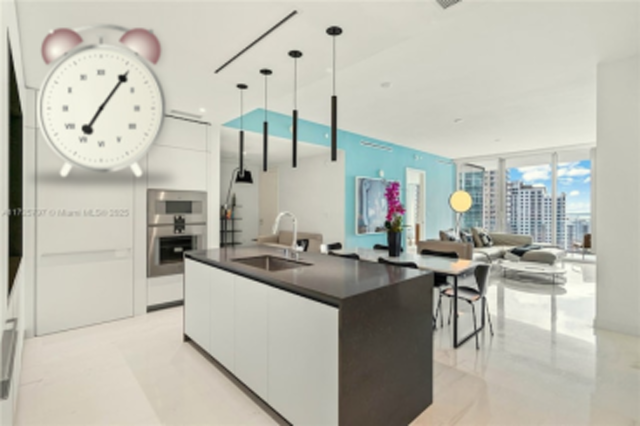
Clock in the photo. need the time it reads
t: 7:06
